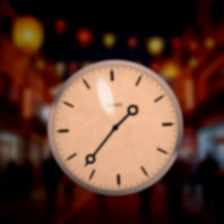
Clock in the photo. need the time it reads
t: 1:37
